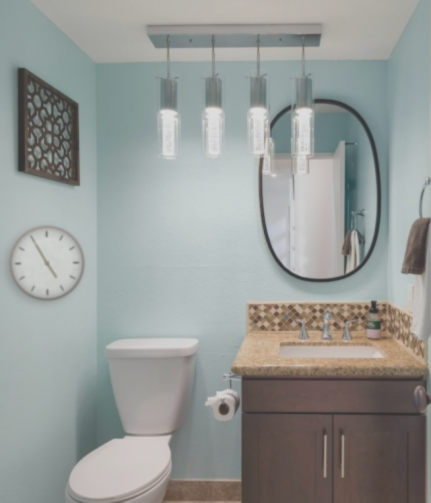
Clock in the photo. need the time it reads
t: 4:55
